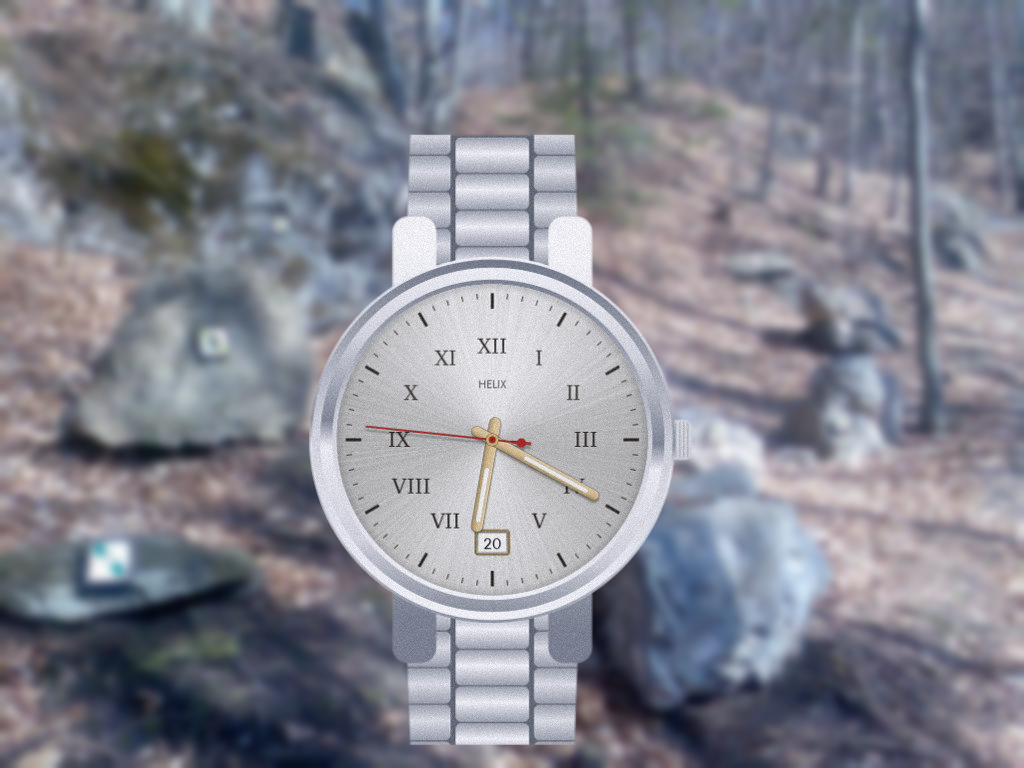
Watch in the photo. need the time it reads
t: 6:19:46
